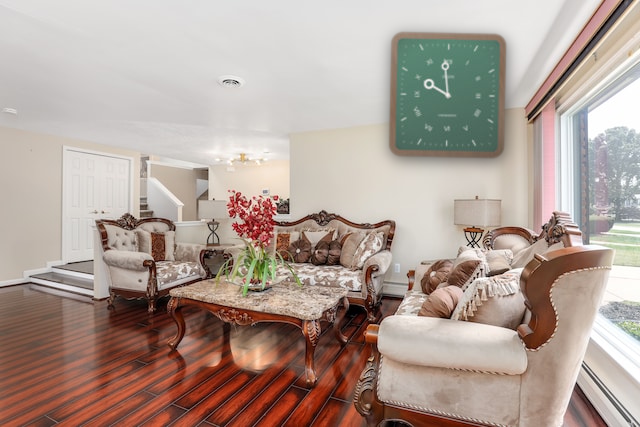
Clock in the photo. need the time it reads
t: 9:59
